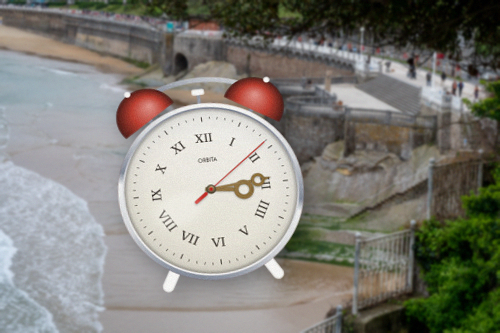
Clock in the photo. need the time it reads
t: 3:14:09
